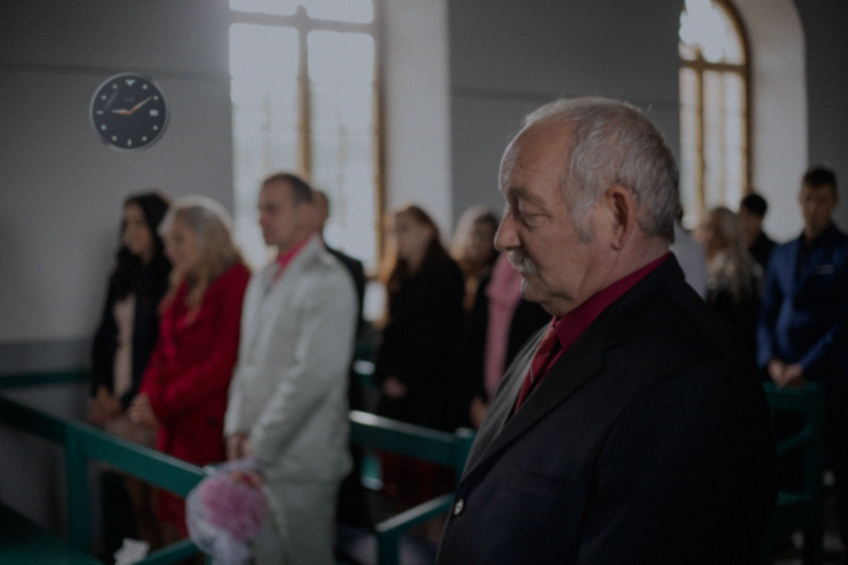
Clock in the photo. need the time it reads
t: 9:09
